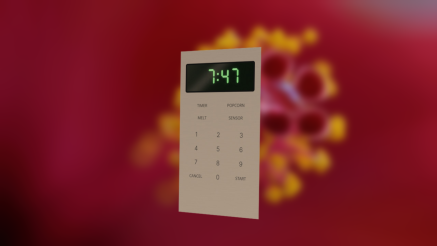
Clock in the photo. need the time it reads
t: 7:47
